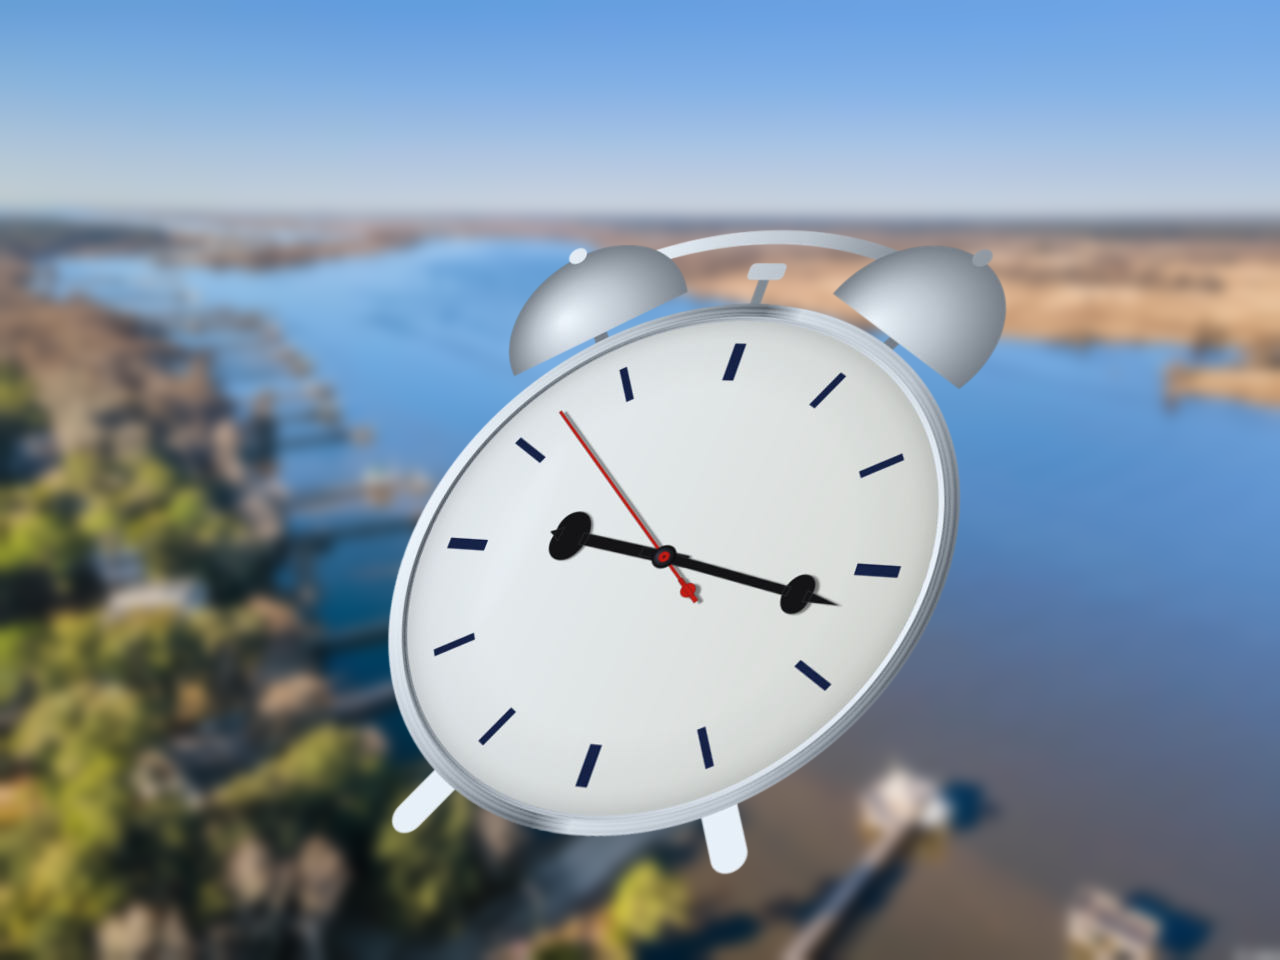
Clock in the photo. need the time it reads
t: 9:16:52
